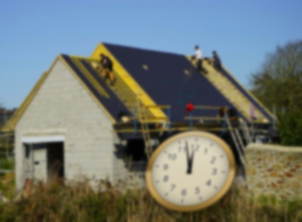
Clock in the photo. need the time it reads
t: 11:57
